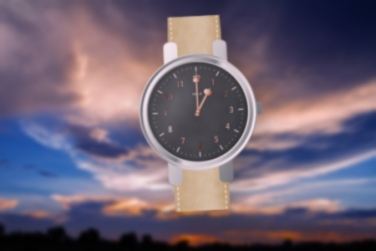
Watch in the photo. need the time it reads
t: 1:00
